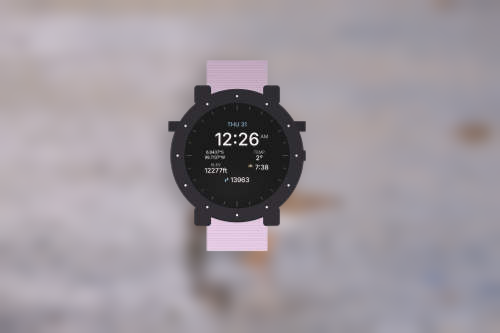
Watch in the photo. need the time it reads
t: 12:26
